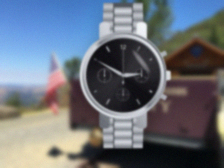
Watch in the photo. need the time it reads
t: 2:50
